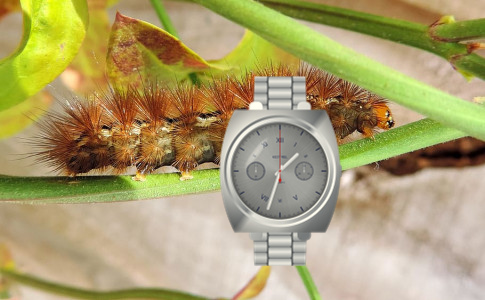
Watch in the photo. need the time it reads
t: 1:33
